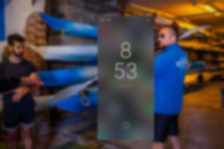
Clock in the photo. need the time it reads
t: 8:53
